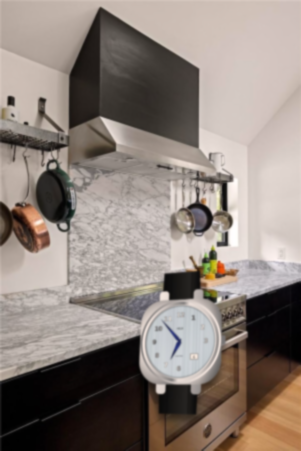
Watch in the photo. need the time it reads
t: 6:53
